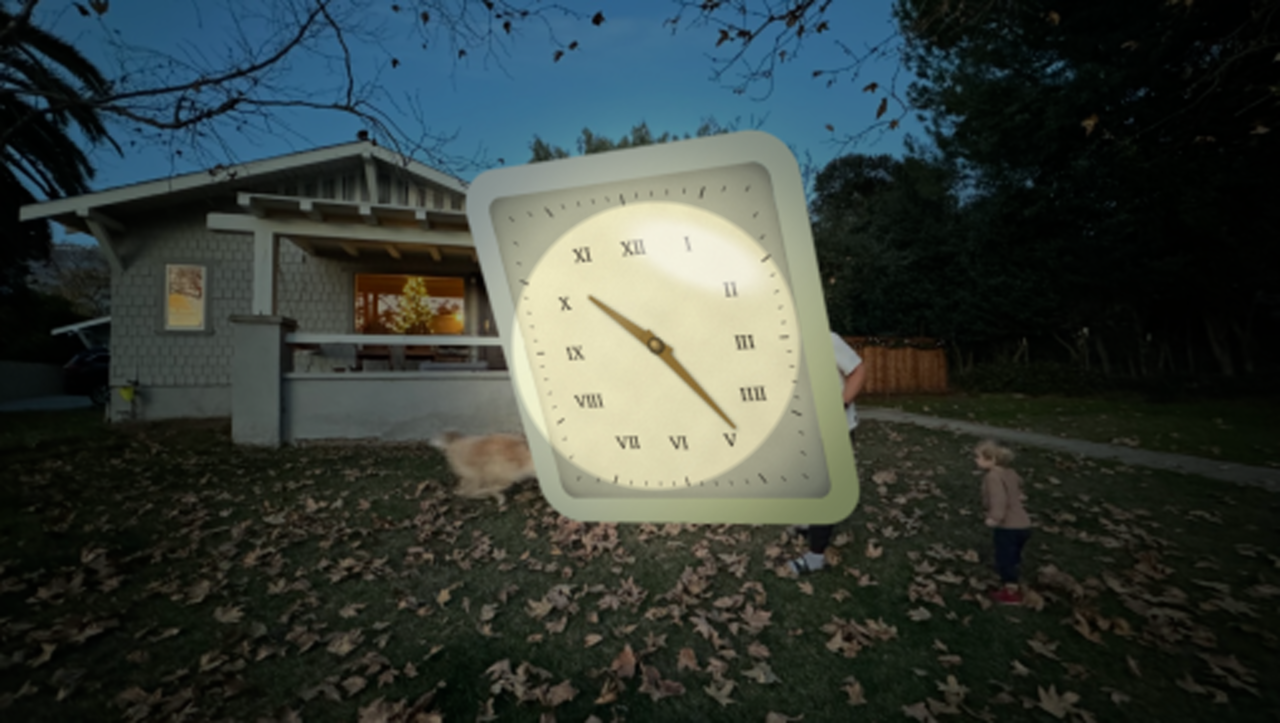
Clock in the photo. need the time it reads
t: 10:24
